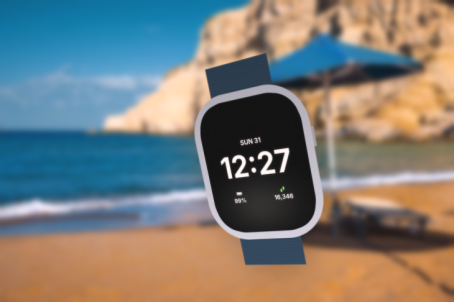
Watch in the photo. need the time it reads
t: 12:27
